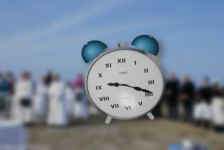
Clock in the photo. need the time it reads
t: 9:19
